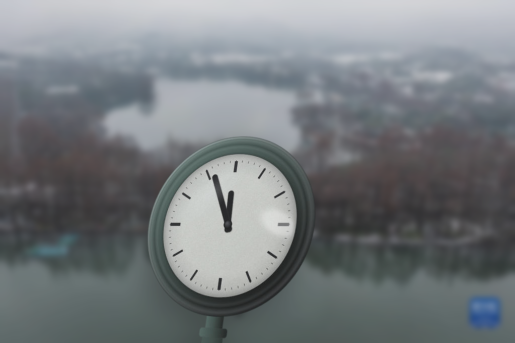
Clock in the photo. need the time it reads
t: 11:56
